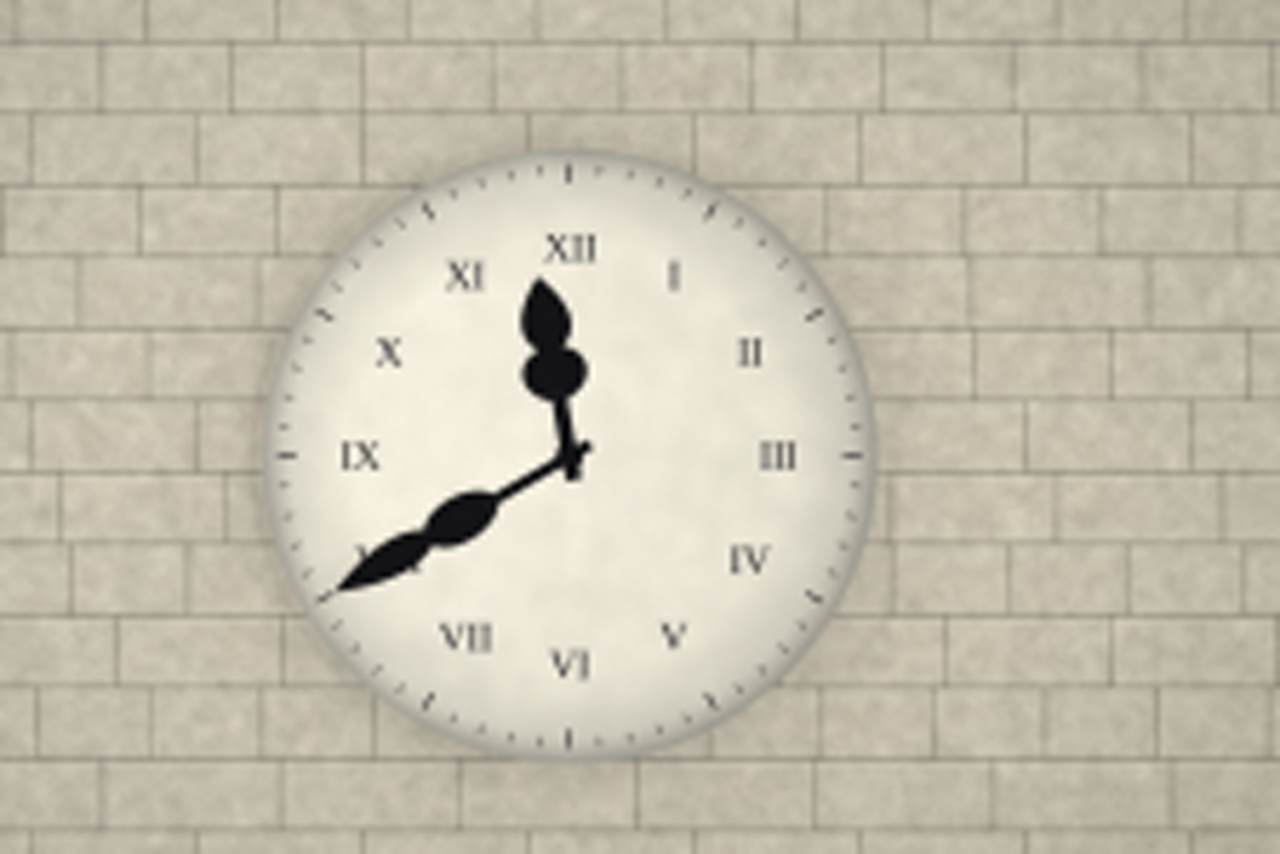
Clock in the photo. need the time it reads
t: 11:40
